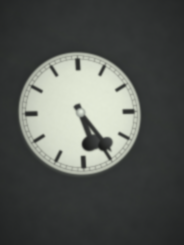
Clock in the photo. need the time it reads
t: 5:24
